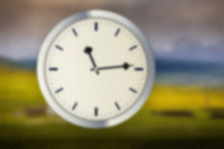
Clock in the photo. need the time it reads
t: 11:14
